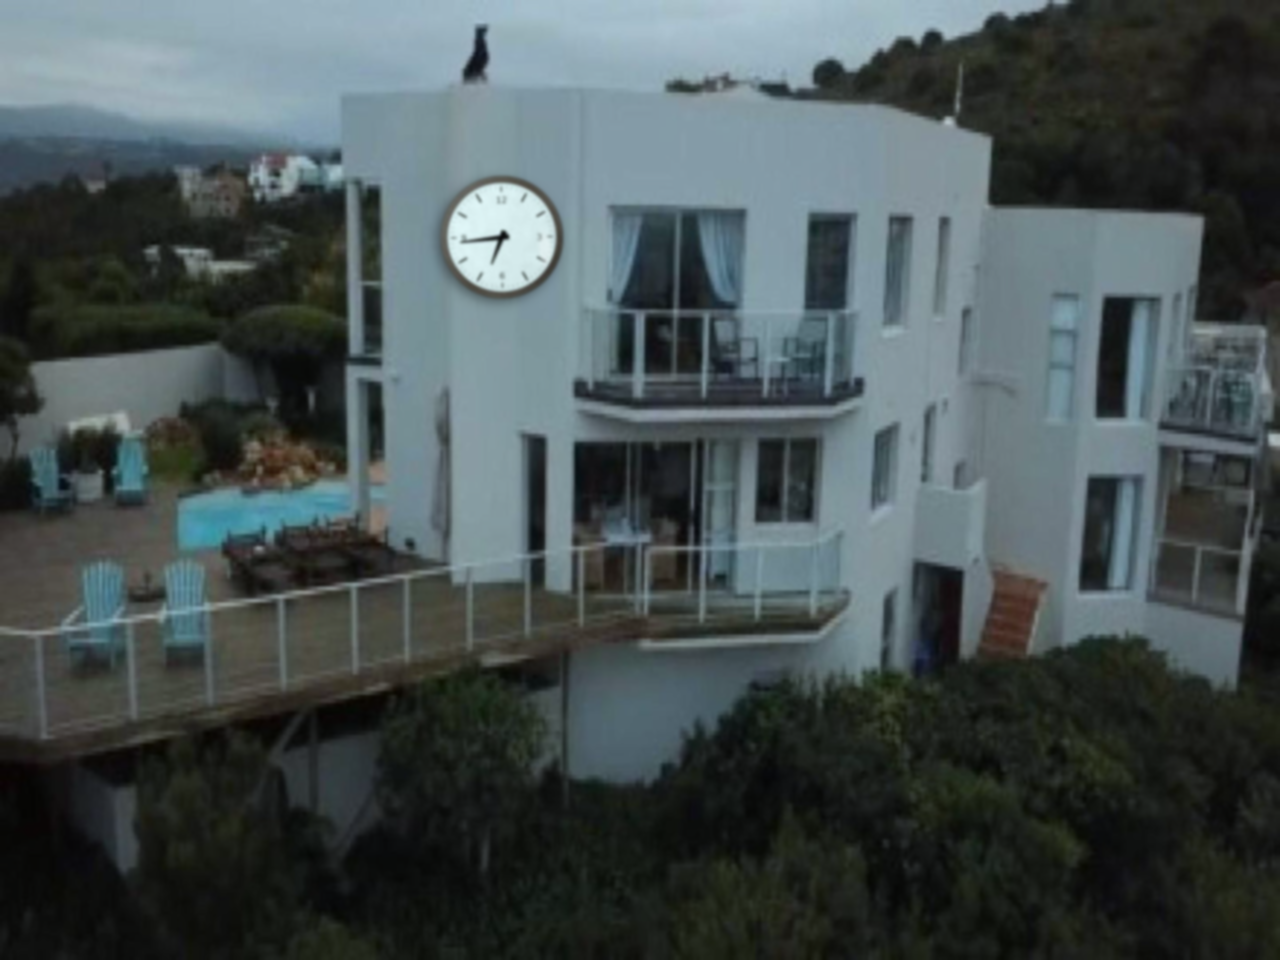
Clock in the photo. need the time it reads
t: 6:44
